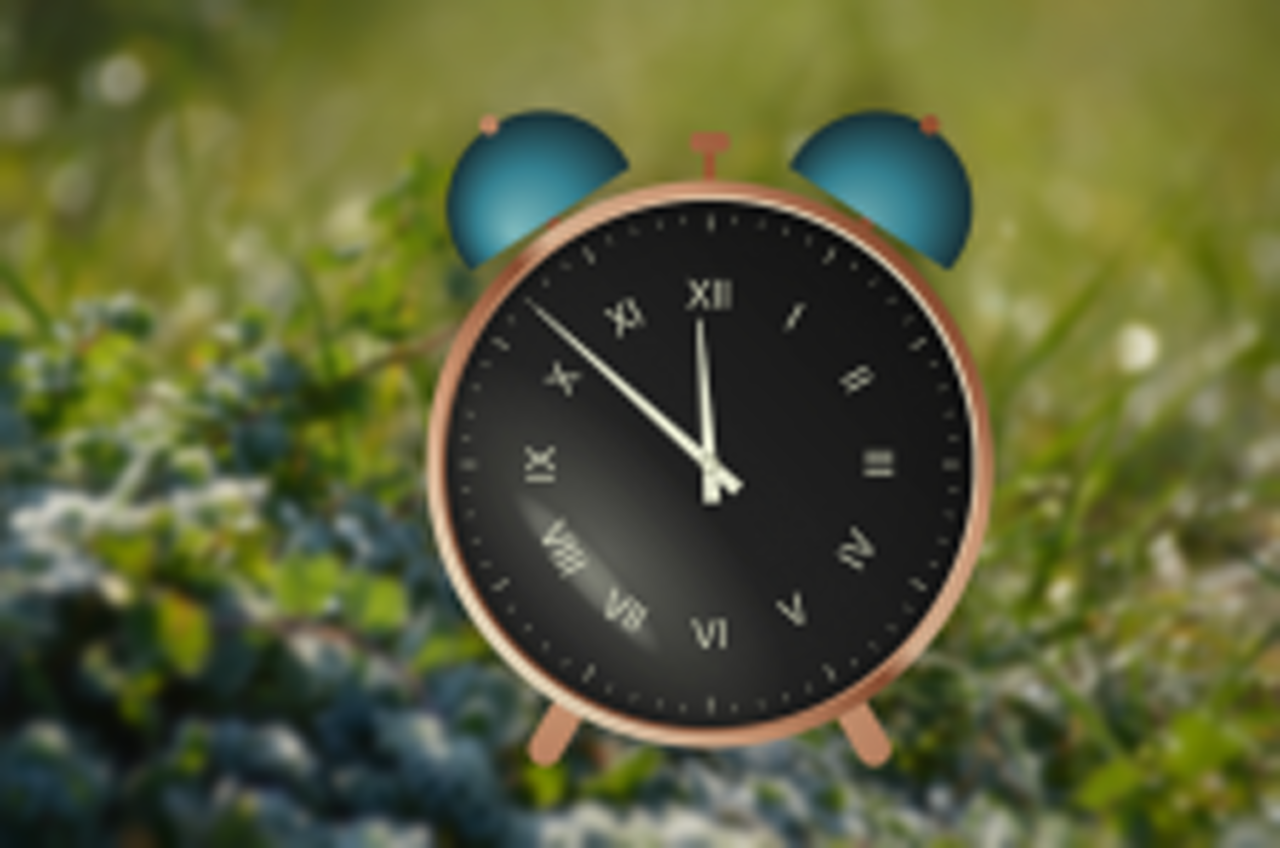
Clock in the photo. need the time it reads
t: 11:52
